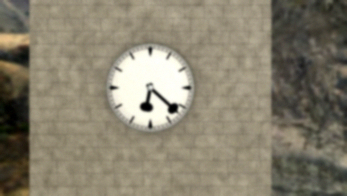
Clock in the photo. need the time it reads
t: 6:22
